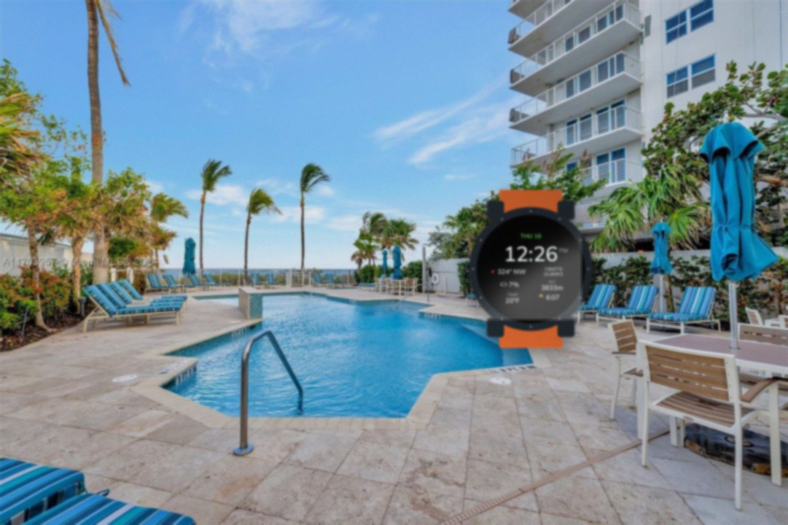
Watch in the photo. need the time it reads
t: 12:26
